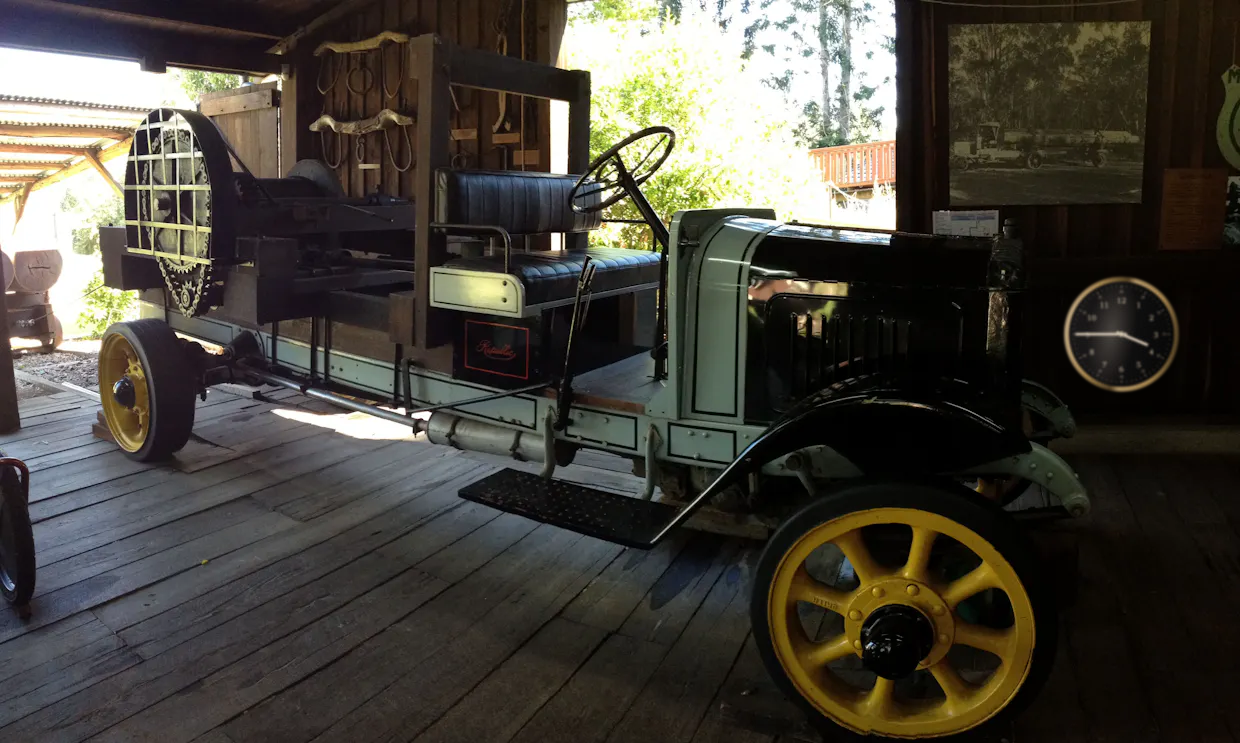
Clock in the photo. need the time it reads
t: 3:45
